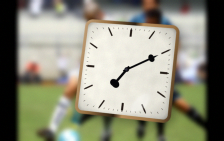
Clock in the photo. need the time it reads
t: 7:10
